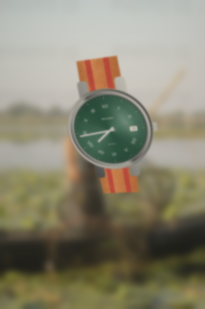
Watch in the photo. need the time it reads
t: 7:44
